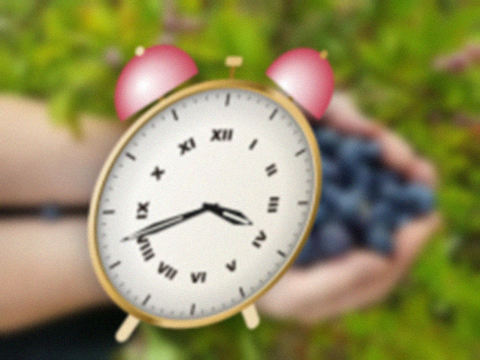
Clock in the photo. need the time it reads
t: 3:42
